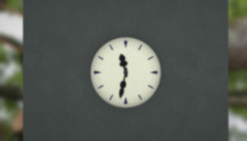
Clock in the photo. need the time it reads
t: 11:32
